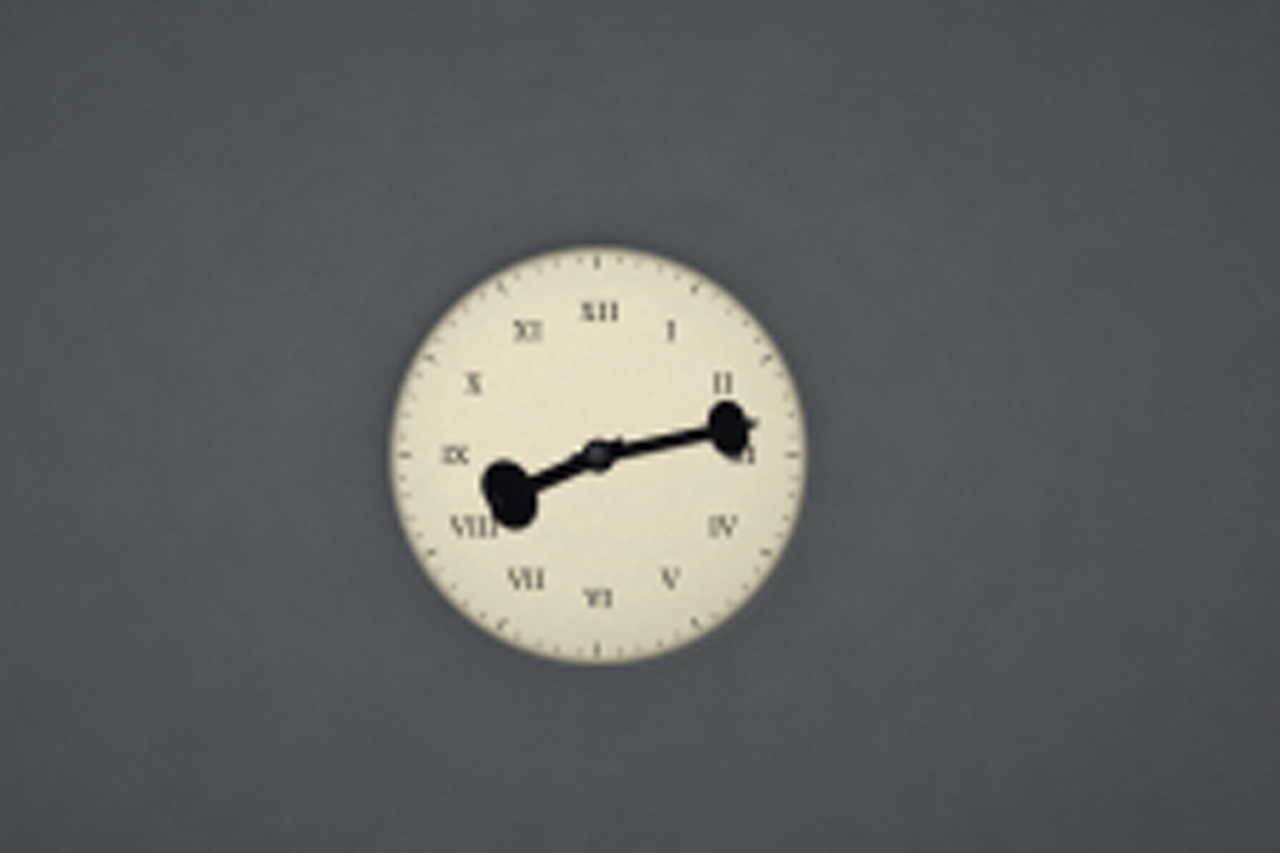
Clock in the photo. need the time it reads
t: 8:13
